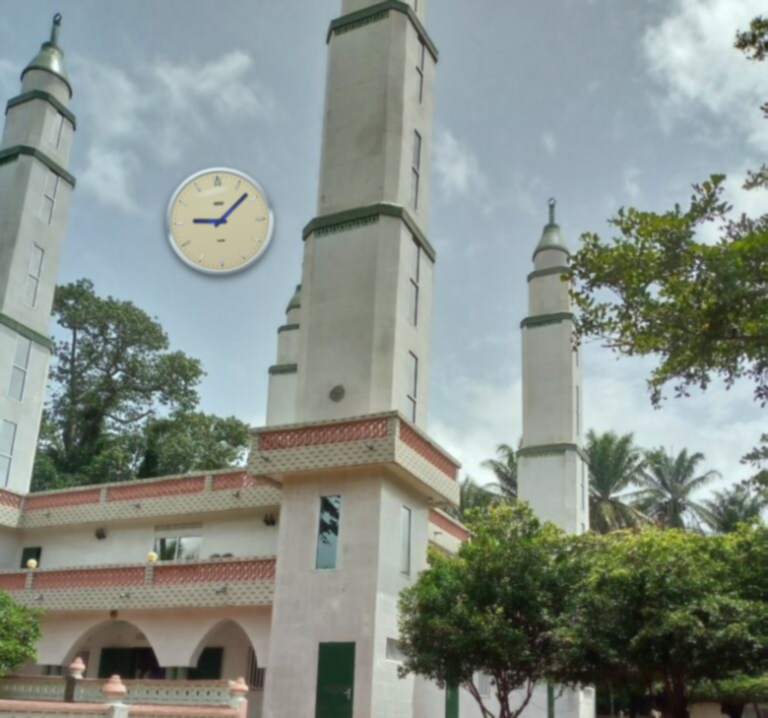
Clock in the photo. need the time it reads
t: 9:08
